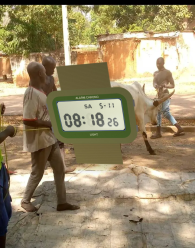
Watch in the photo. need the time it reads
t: 8:18:26
